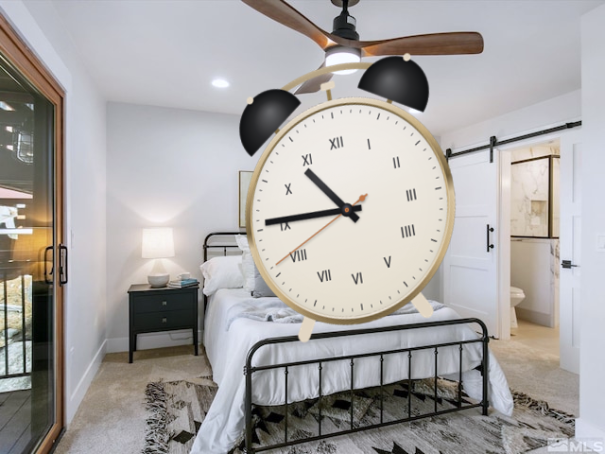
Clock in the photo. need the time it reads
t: 10:45:41
